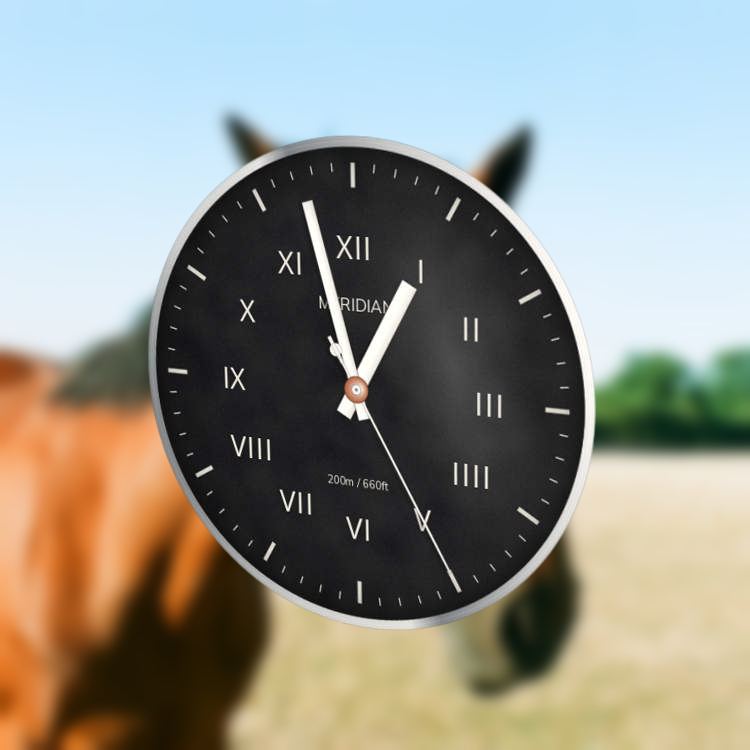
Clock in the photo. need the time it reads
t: 12:57:25
